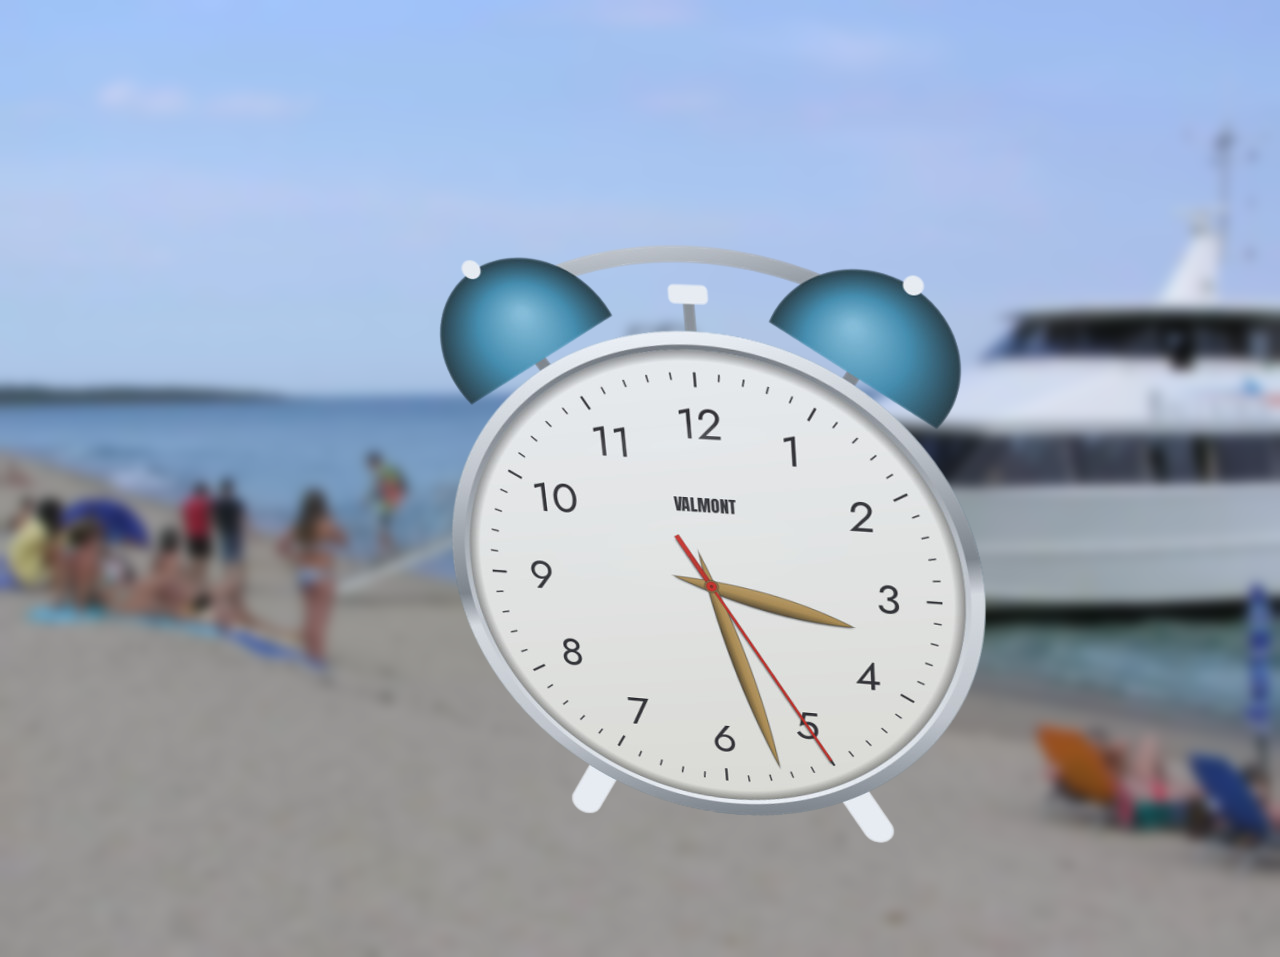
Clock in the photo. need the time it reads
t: 3:27:25
